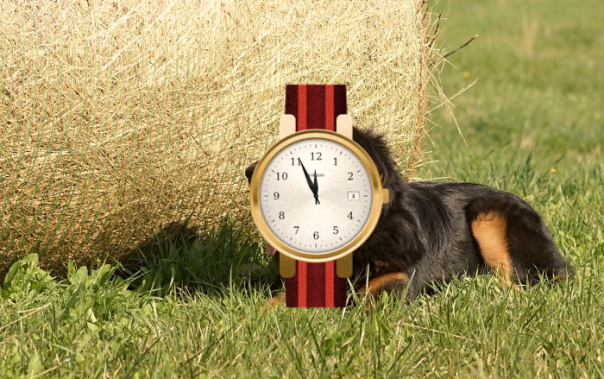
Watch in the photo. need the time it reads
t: 11:56
